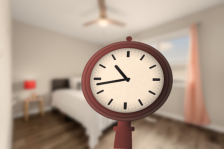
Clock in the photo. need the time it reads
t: 10:43
